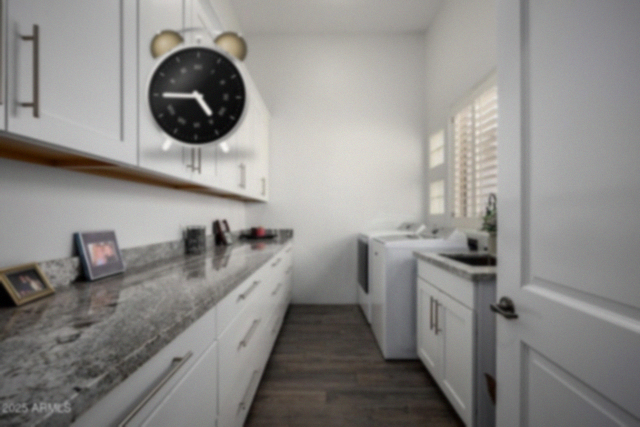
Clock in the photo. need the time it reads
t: 4:45
